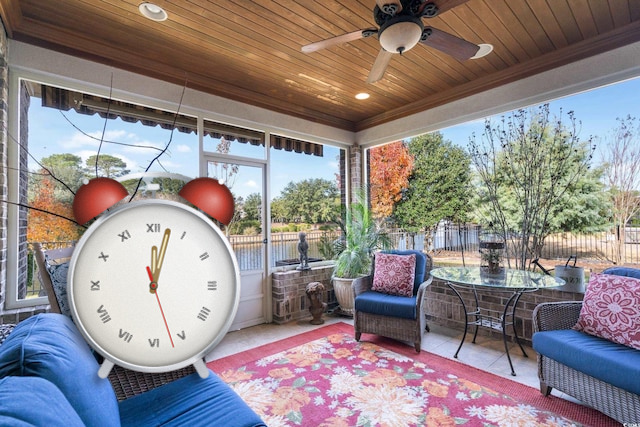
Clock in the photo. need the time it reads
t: 12:02:27
